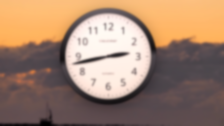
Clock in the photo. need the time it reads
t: 2:43
